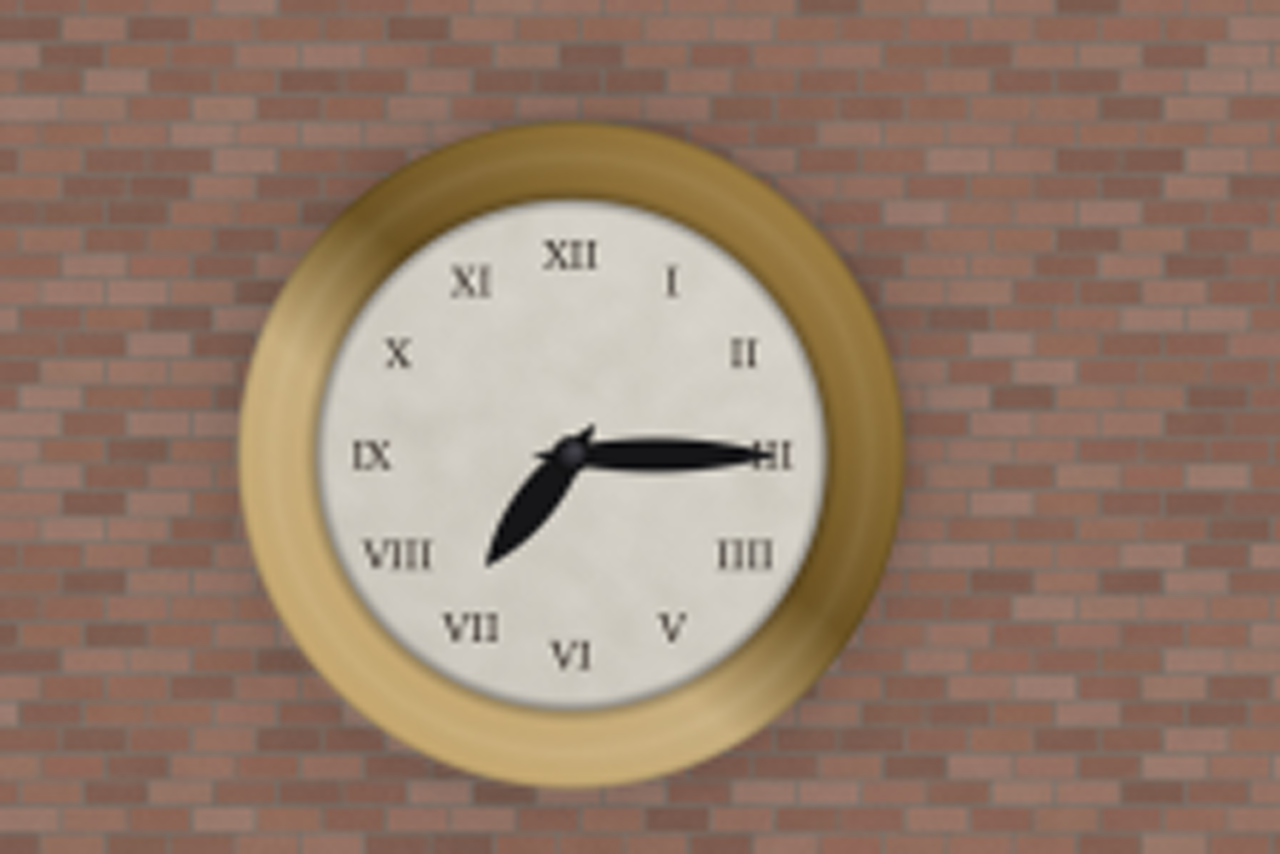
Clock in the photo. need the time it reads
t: 7:15
